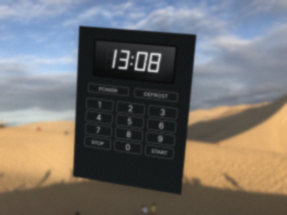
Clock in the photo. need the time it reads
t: 13:08
